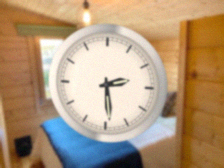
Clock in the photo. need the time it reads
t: 2:29
